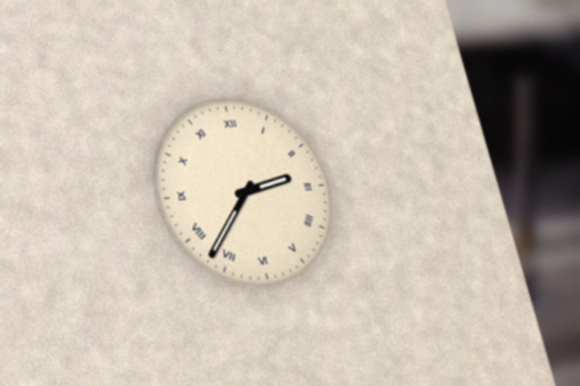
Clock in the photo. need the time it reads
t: 2:37
